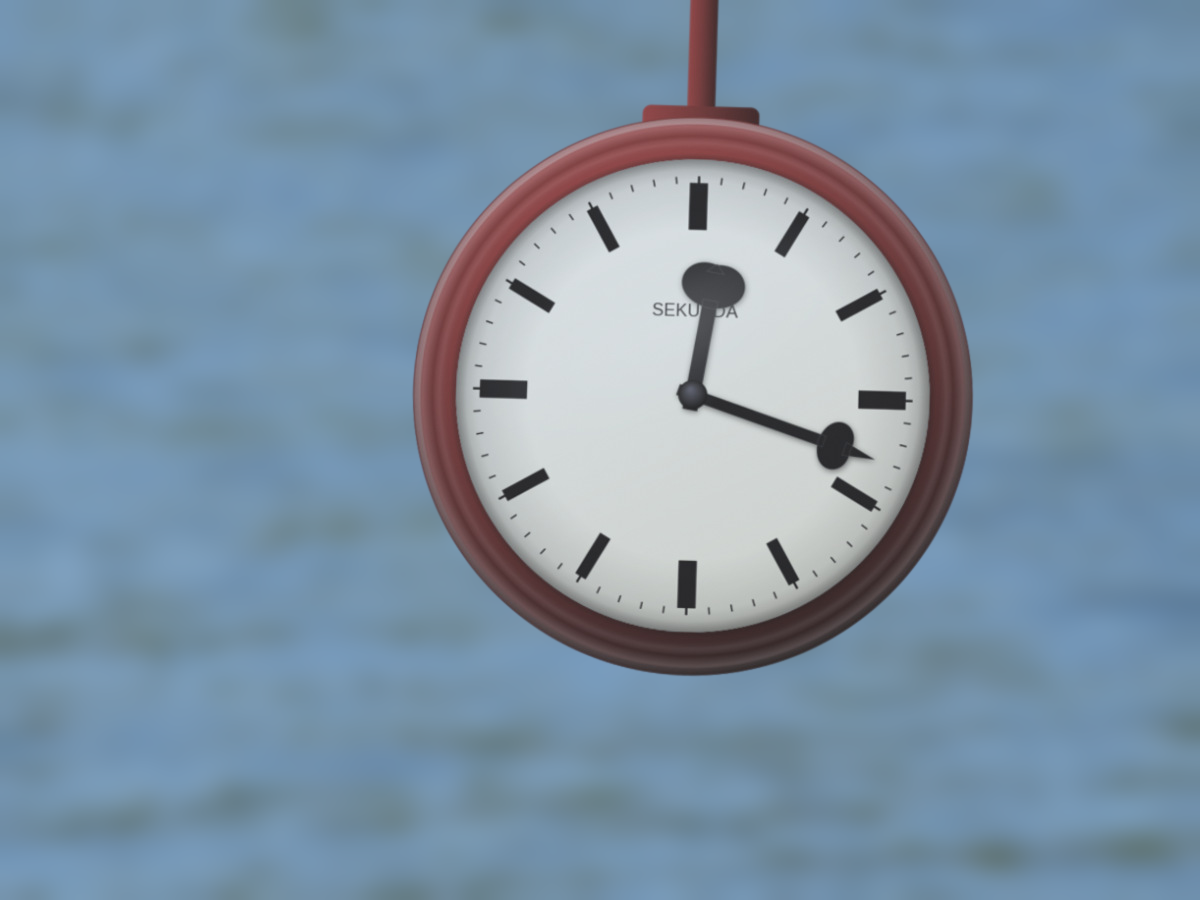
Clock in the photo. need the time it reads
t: 12:18
